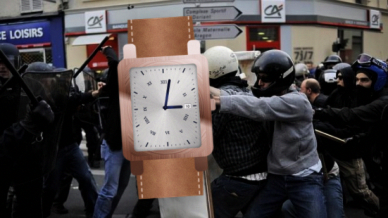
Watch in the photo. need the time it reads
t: 3:02
